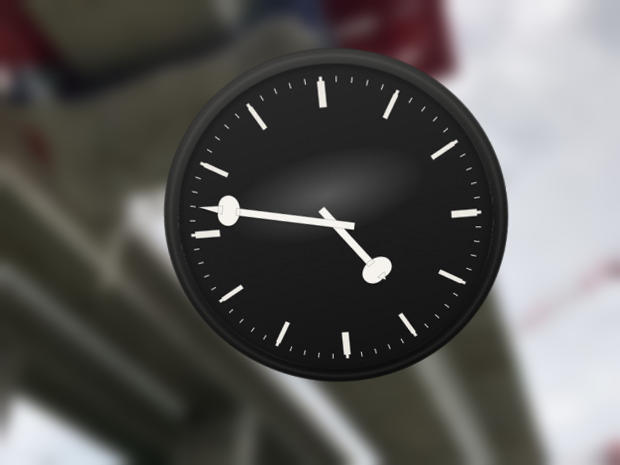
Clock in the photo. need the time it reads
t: 4:47
